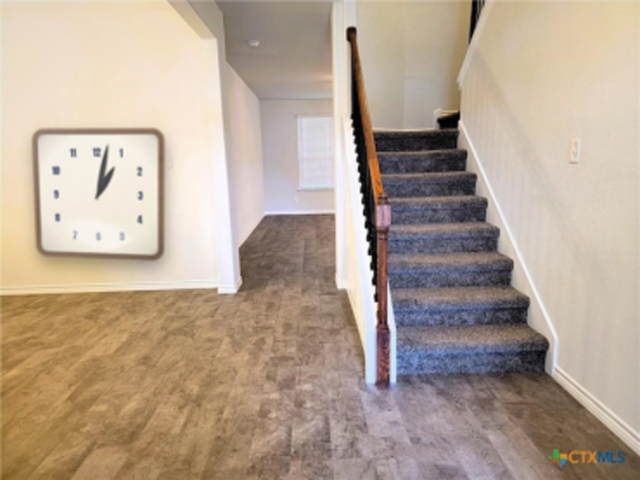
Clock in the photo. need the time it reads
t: 1:02
